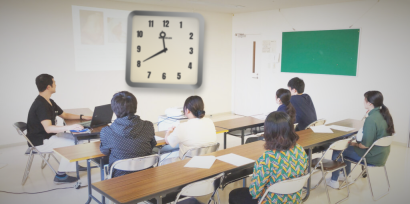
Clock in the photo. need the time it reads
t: 11:40
